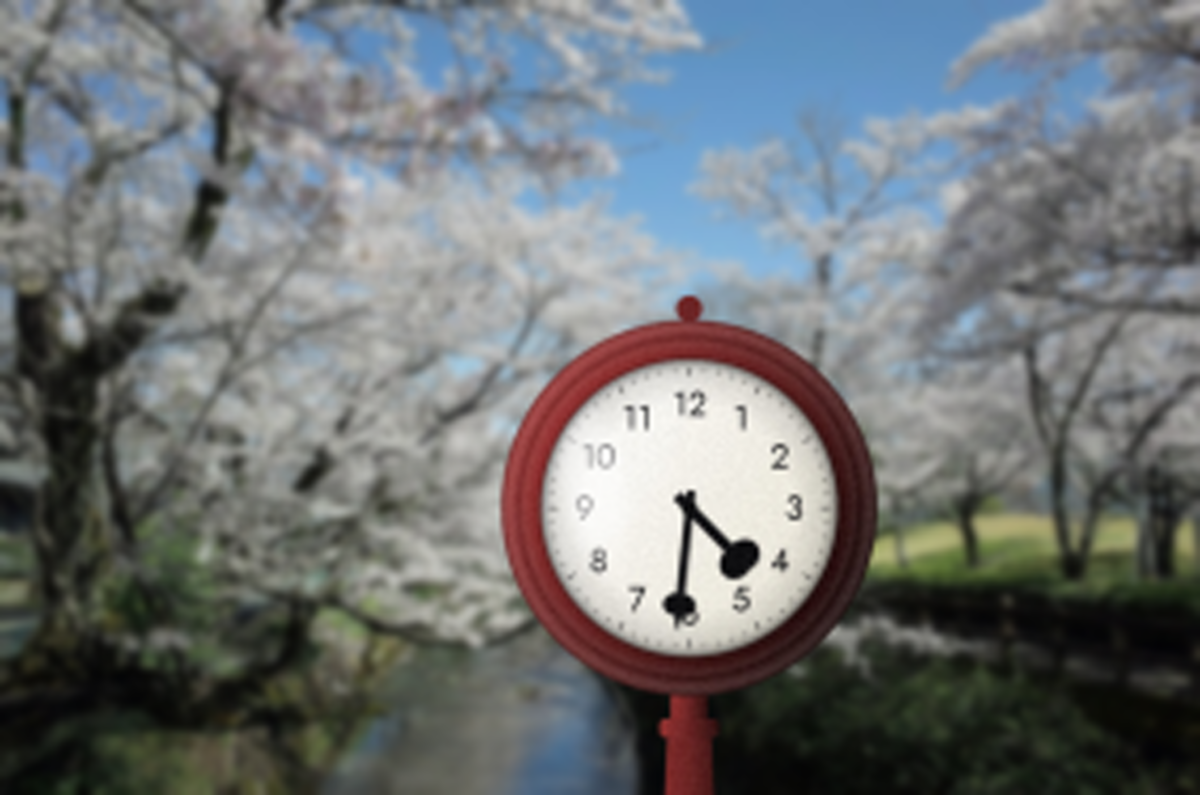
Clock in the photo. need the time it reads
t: 4:31
